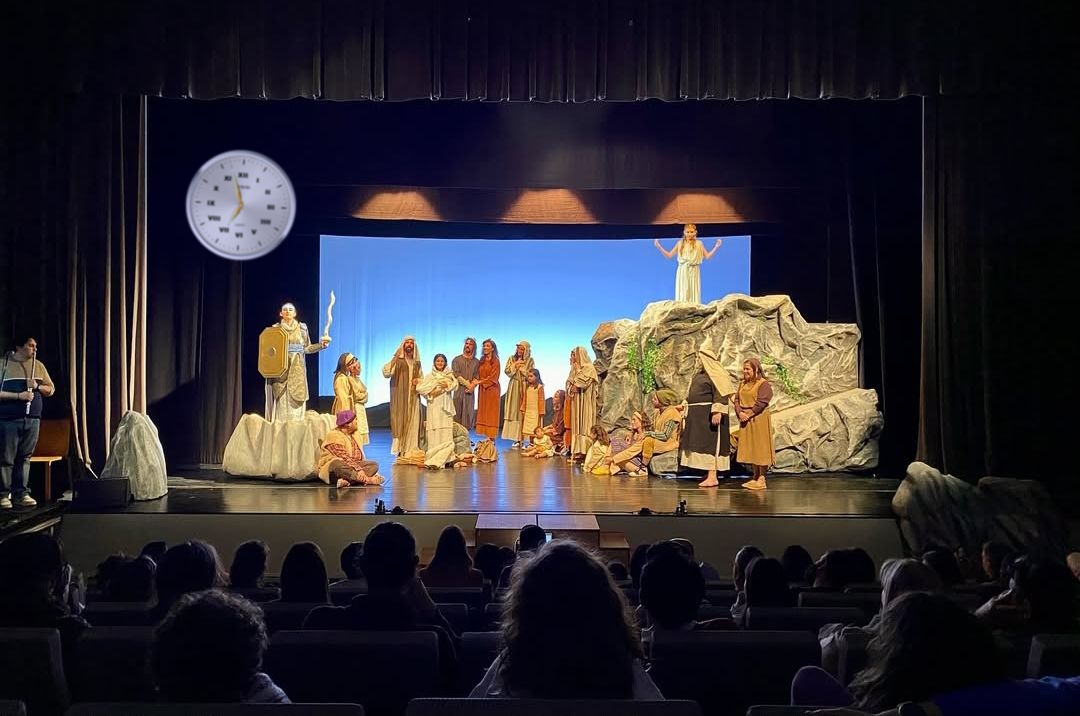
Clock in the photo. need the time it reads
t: 6:57
